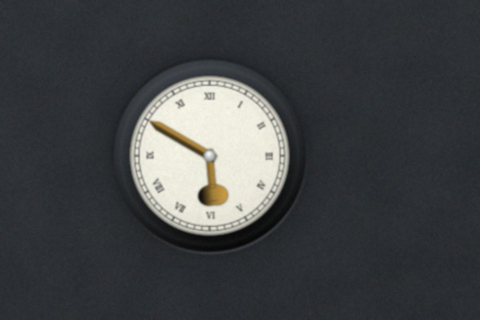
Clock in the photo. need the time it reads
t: 5:50
